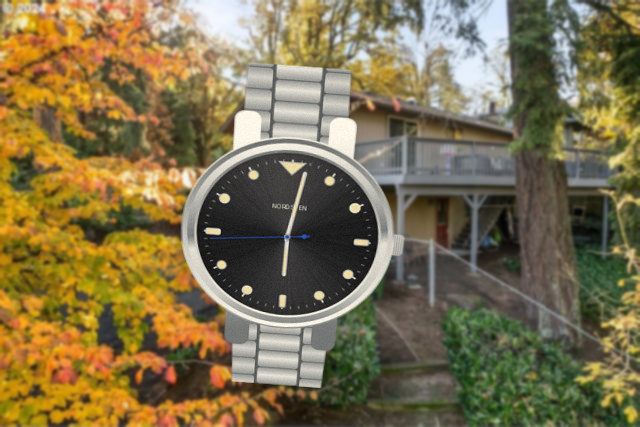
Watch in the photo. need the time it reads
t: 6:01:44
